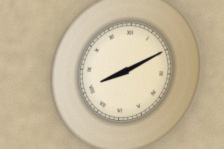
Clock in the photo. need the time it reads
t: 8:10
